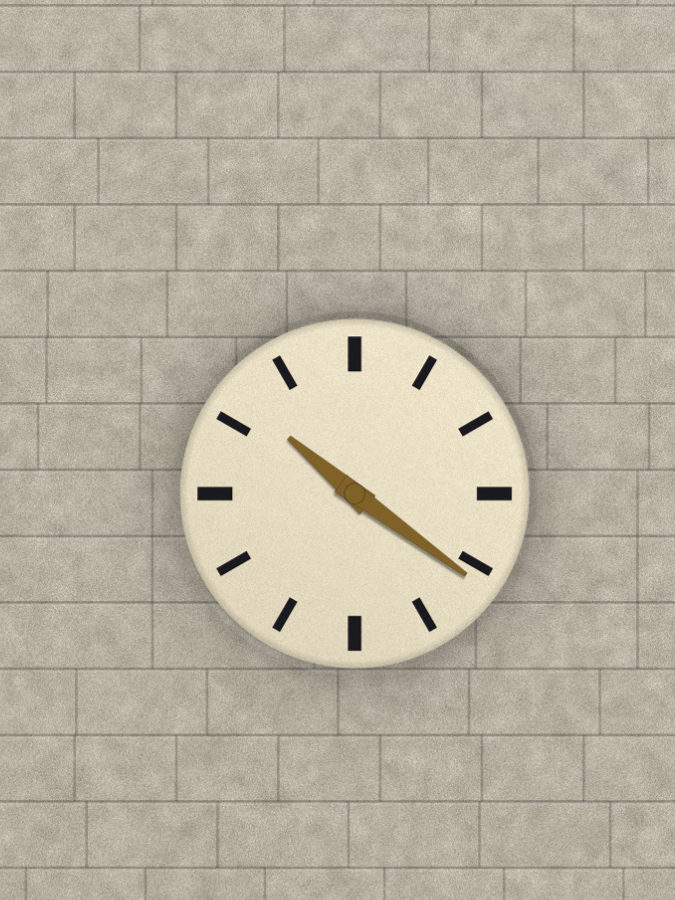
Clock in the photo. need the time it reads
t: 10:21
